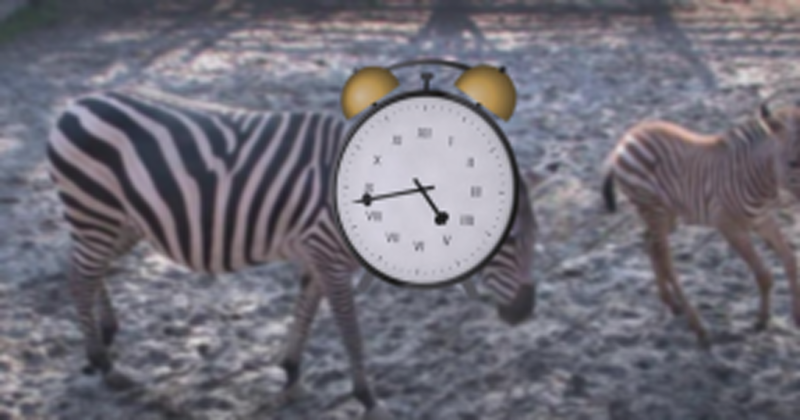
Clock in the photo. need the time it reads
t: 4:43
